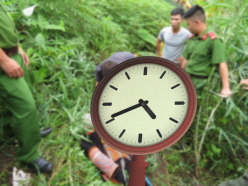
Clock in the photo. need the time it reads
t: 4:41
